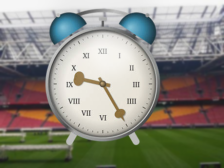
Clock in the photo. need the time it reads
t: 9:25
